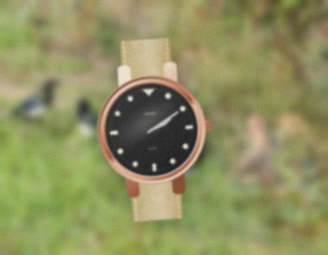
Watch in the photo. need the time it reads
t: 2:10
